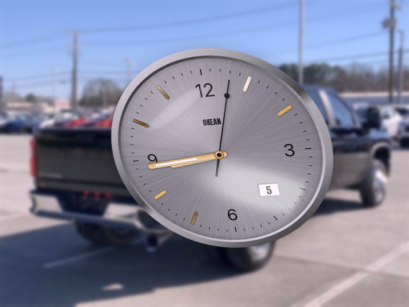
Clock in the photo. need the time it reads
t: 8:44:03
